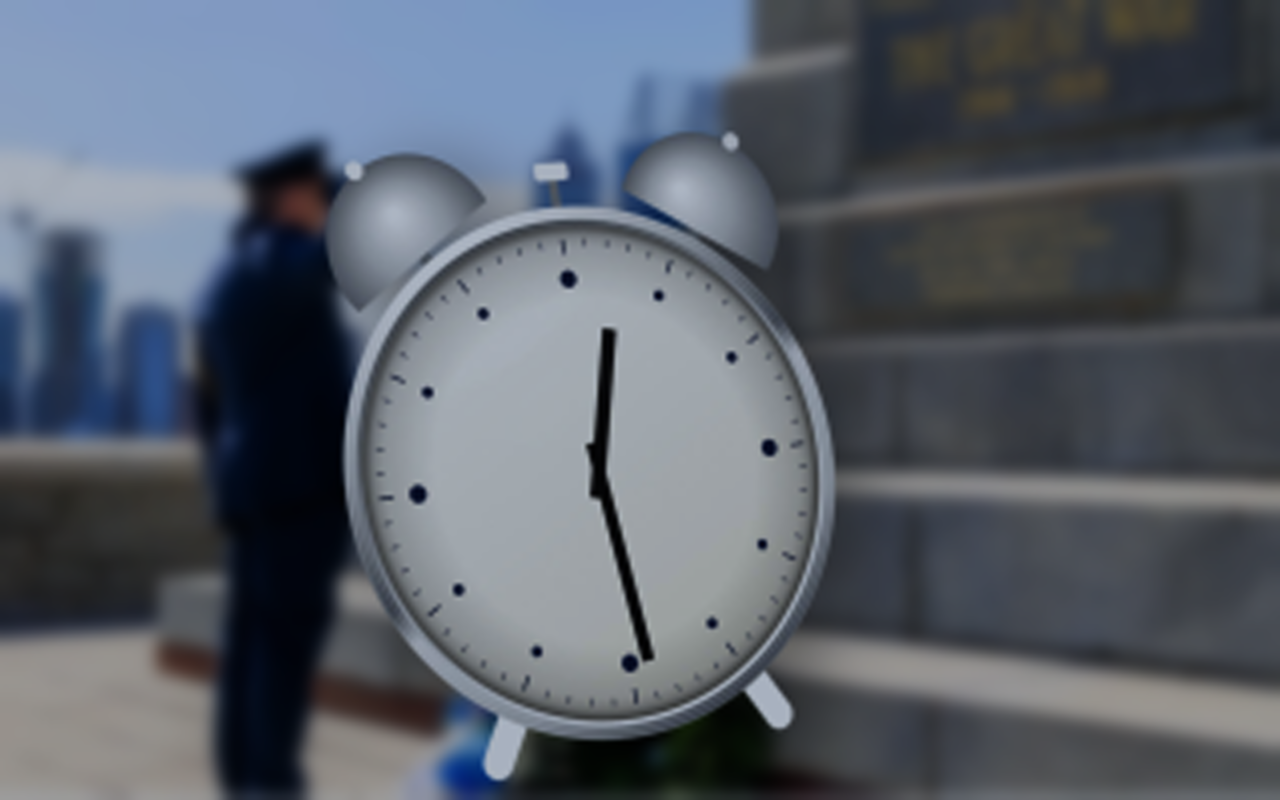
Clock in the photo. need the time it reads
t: 12:29
